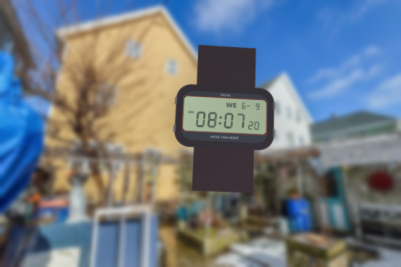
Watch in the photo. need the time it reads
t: 8:07:20
